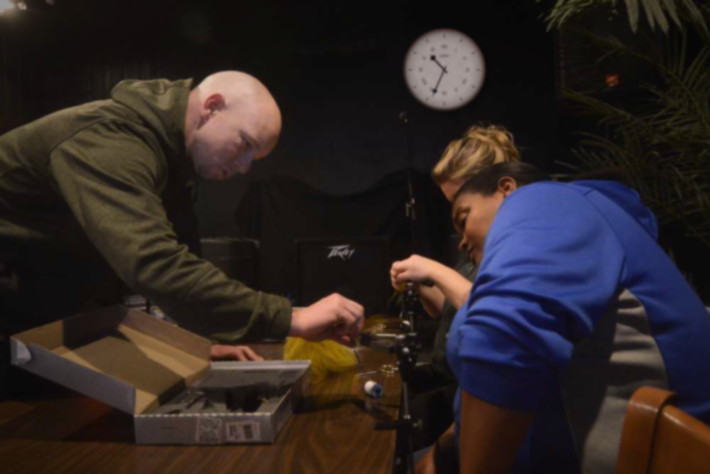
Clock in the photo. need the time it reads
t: 10:34
